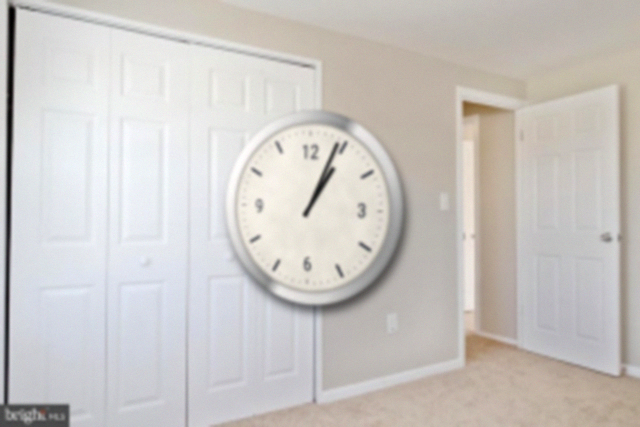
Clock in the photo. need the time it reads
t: 1:04
